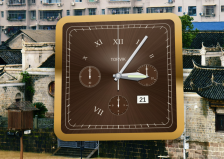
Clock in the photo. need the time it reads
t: 3:06
